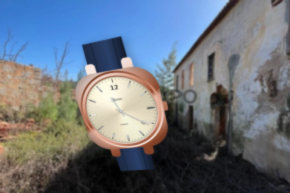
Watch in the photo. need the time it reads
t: 11:21
